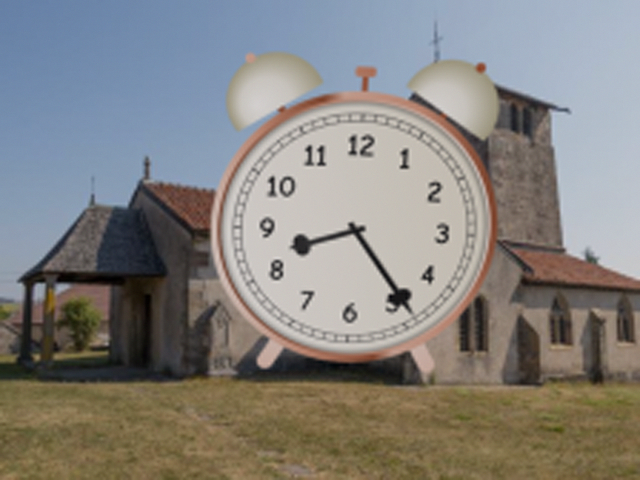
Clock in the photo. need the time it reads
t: 8:24
